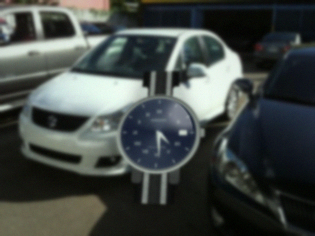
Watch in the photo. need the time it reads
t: 4:29
